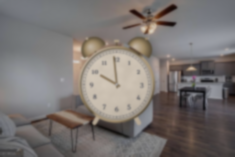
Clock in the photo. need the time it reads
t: 9:59
